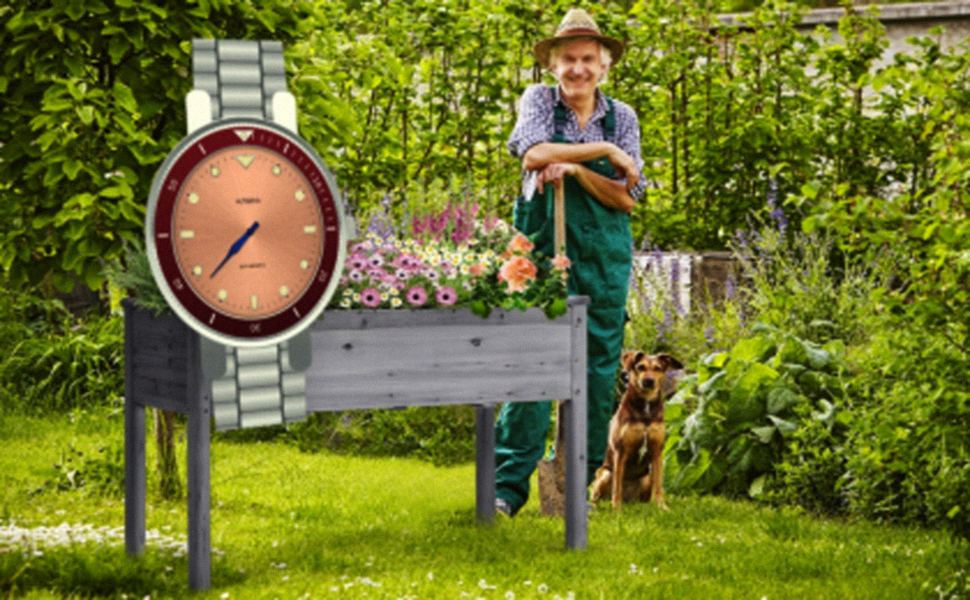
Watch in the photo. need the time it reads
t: 7:38
